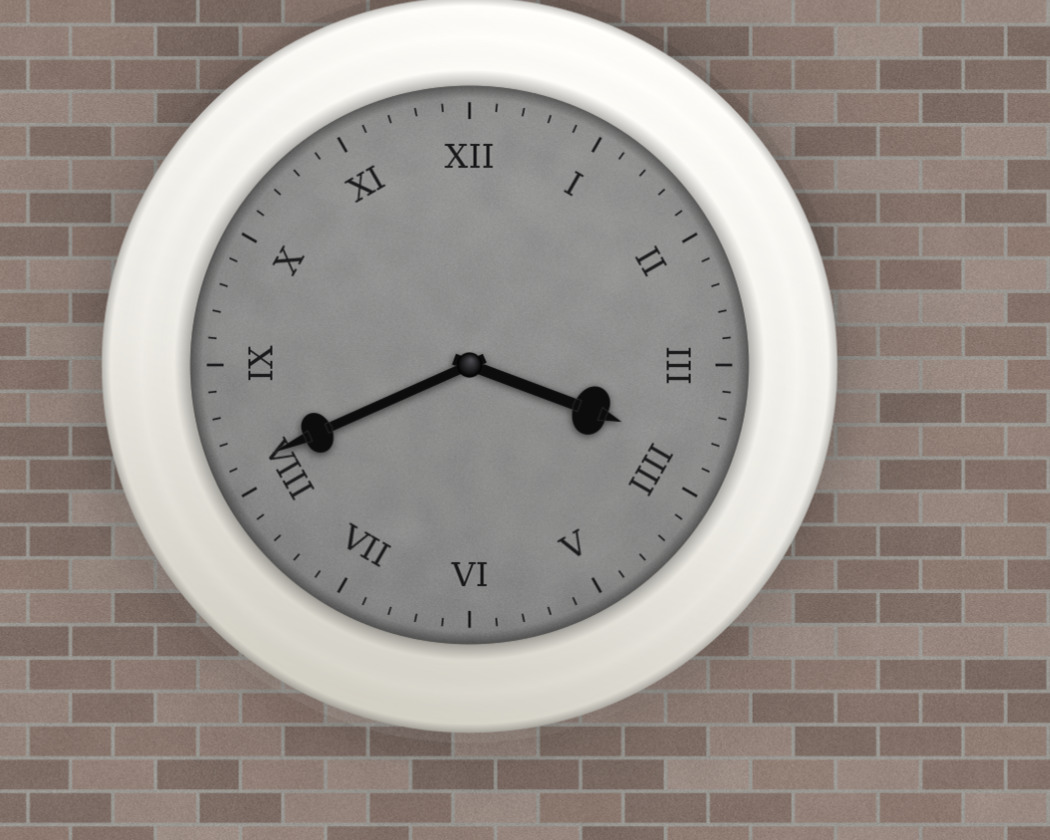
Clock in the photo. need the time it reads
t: 3:41
